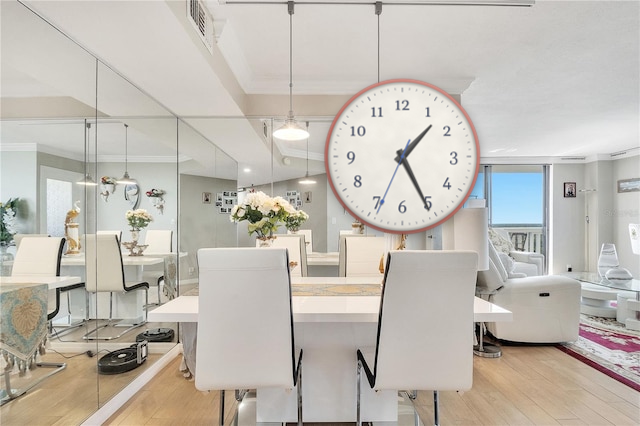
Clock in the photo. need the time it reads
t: 1:25:34
